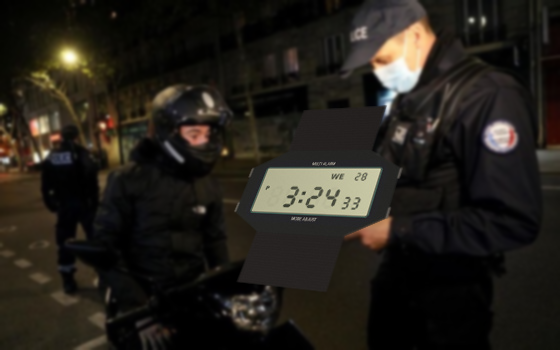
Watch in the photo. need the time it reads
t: 3:24:33
